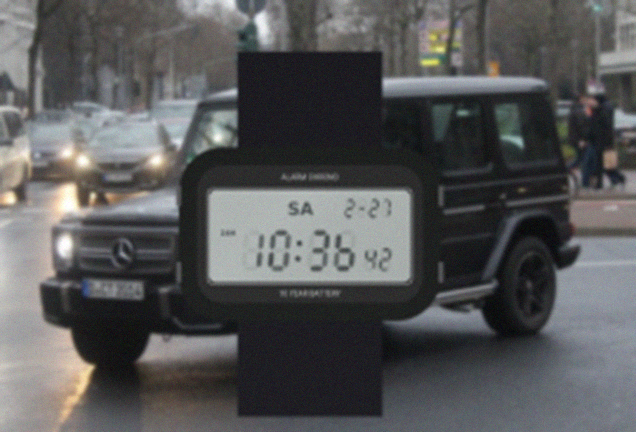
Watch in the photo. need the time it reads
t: 10:36:42
